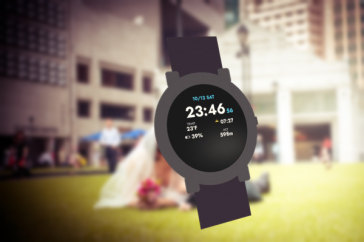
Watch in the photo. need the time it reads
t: 23:46
